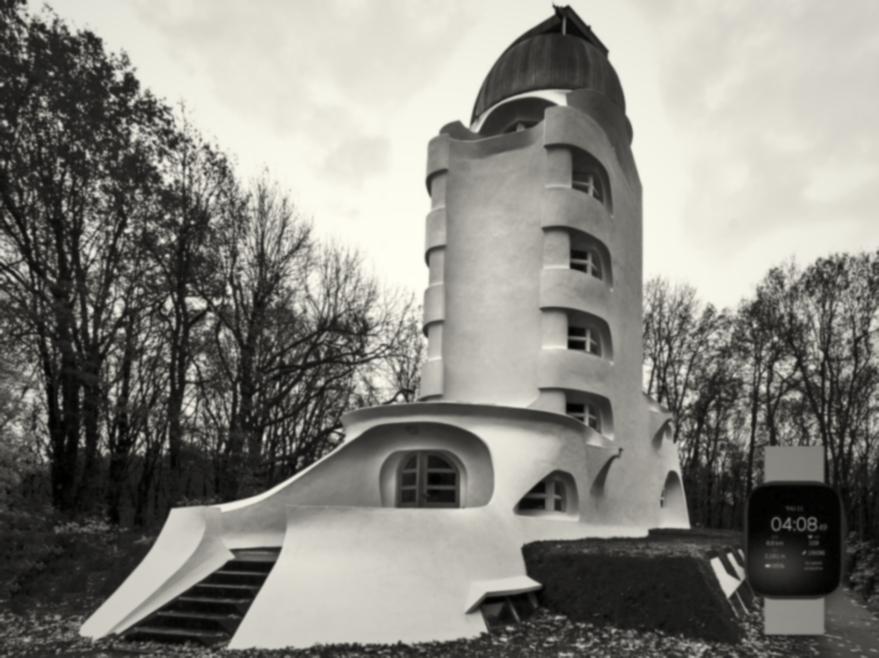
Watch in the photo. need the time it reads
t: 4:08
